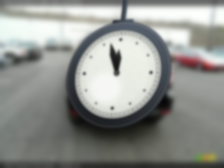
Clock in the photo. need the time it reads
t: 11:57
